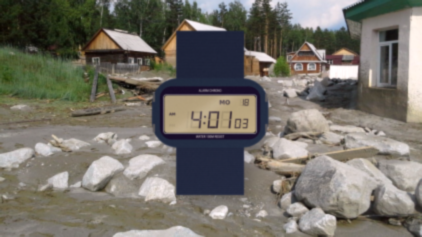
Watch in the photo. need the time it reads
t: 4:01:03
